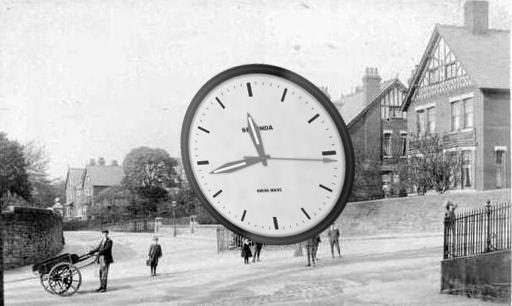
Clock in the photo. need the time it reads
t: 11:43:16
